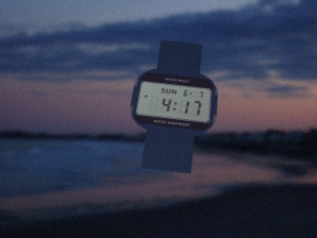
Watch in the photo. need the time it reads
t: 4:17
